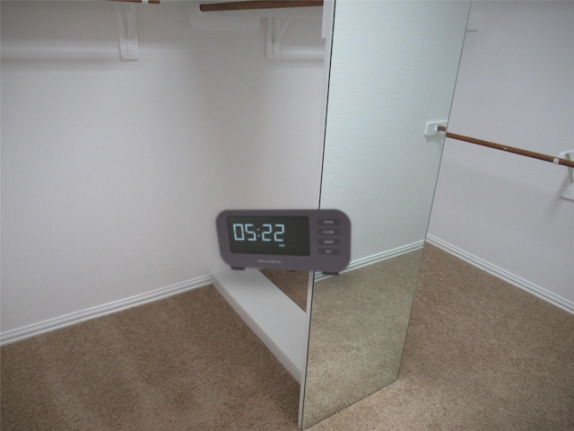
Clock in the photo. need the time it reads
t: 5:22
